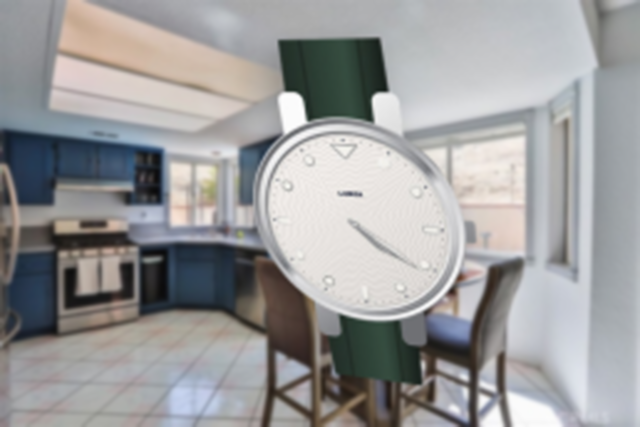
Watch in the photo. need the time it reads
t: 4:21
